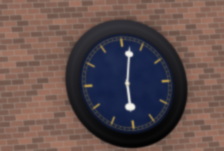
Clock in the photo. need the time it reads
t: 6:02
